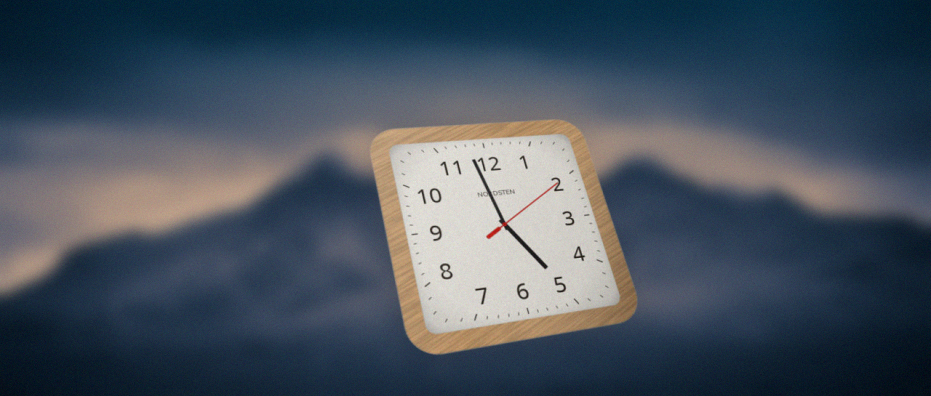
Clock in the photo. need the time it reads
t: 4:58:10
